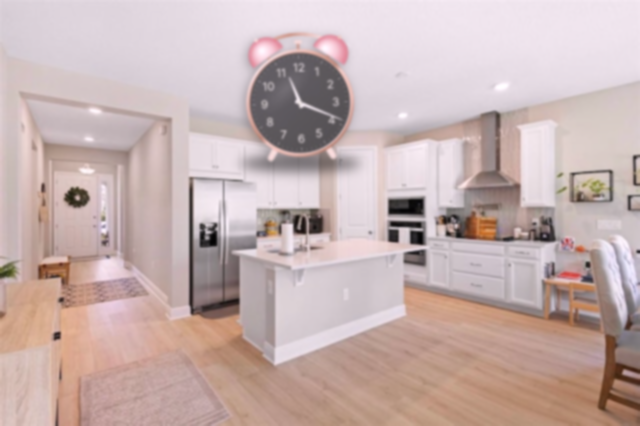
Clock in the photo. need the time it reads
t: 11:19
